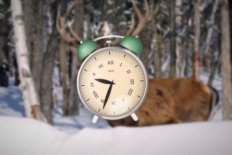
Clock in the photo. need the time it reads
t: 9:34
